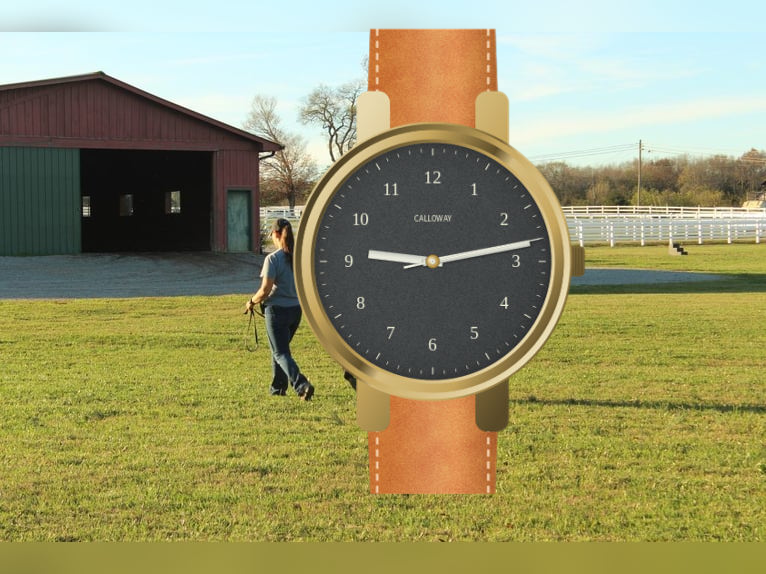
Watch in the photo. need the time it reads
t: 9:13:13
